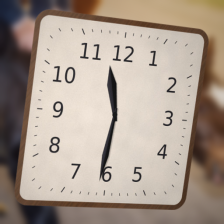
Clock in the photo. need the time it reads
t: 11:31
